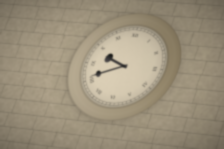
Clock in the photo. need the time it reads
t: 9:41
